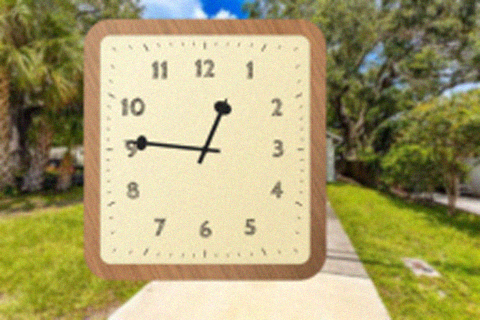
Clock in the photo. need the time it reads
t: 12:46
